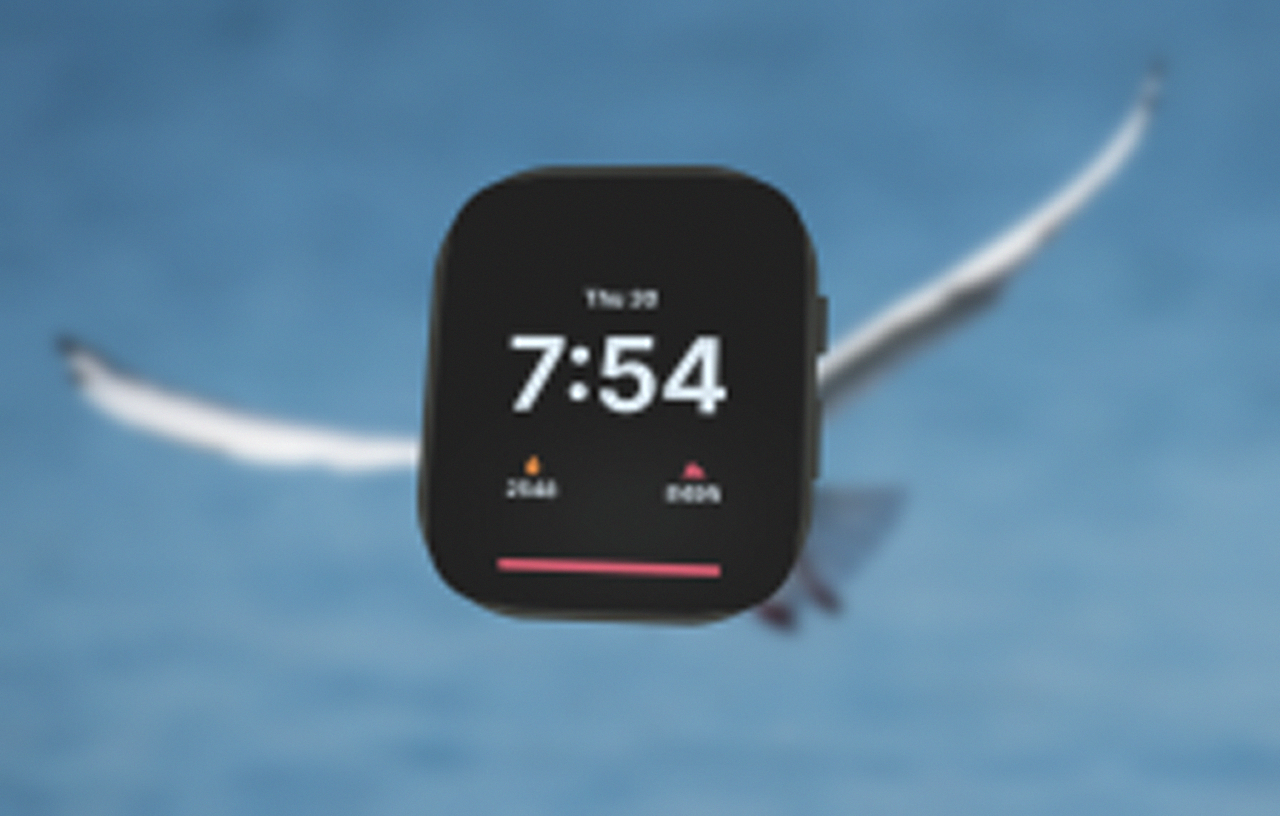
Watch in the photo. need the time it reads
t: 7:54
